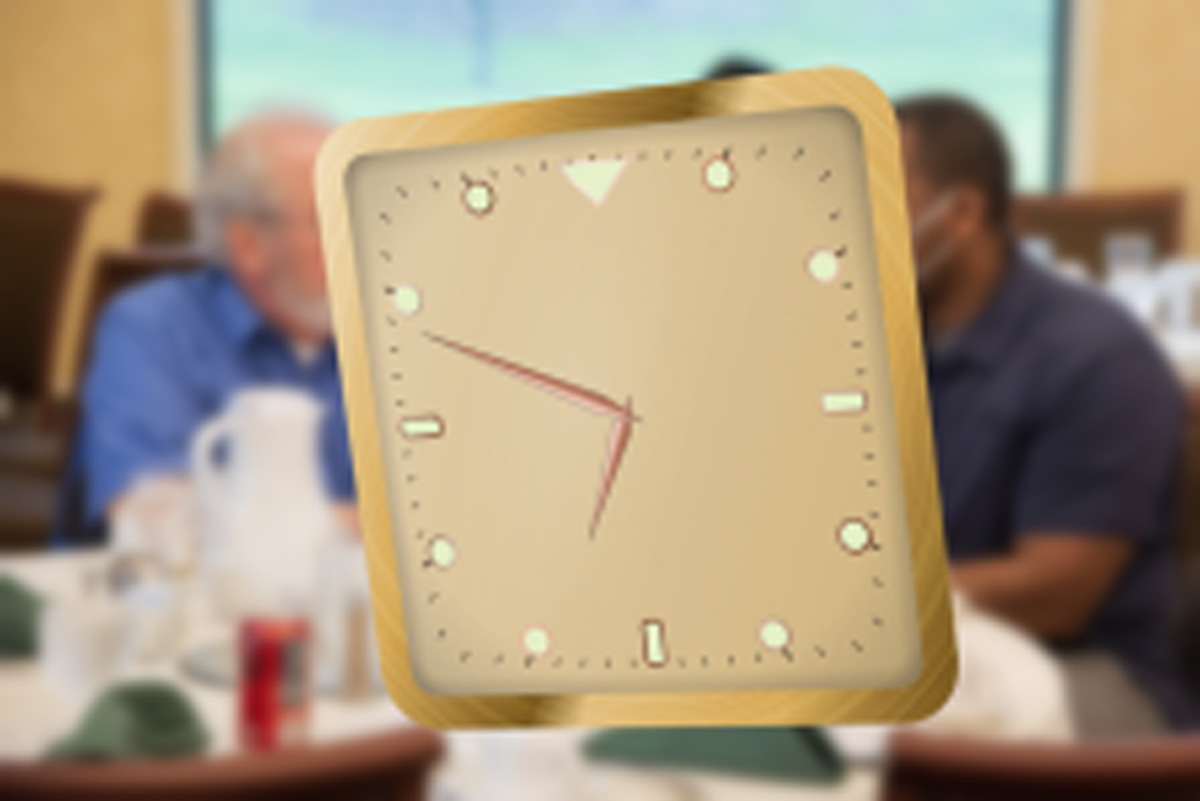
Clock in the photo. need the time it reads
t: 6:49
